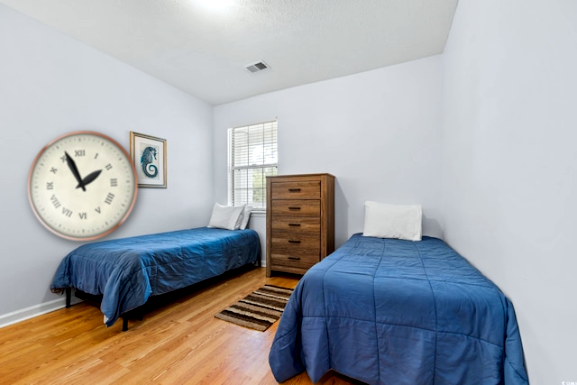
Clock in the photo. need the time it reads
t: 1:56
